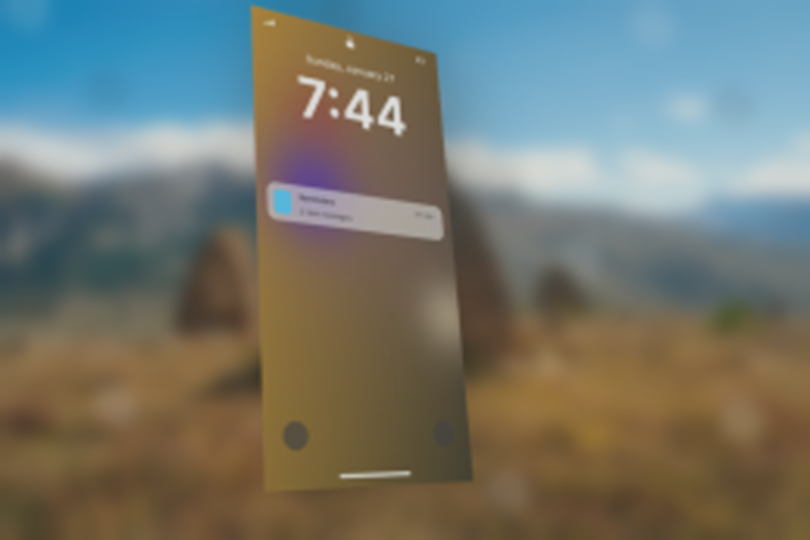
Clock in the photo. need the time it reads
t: 7:44
